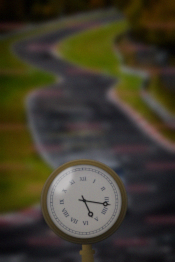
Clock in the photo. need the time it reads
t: 5:17
